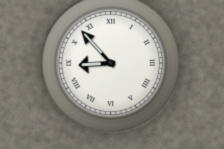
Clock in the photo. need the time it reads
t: 8:53
